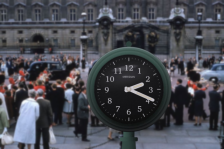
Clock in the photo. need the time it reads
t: 2:19
